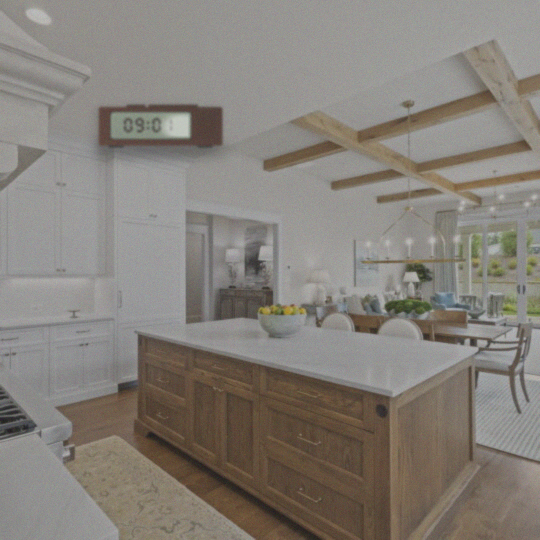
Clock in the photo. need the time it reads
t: 9:01
